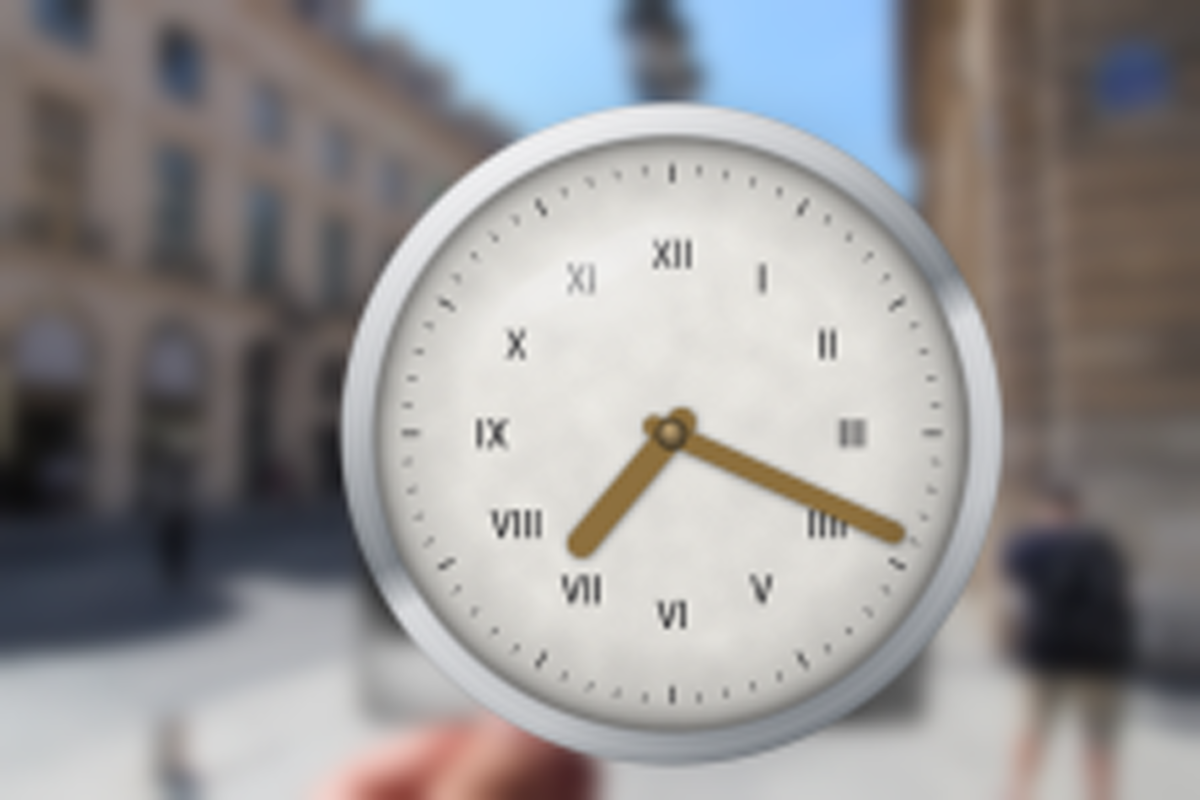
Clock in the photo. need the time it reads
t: 7:19
